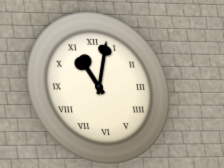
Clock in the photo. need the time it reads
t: 11:03
